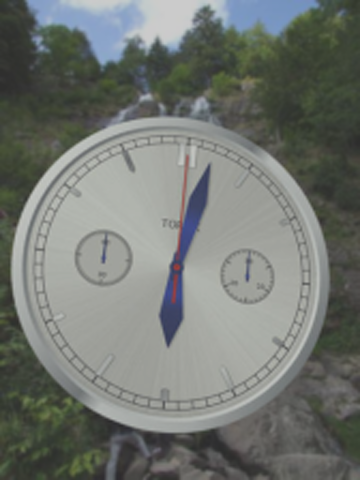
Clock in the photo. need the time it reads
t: 6:02
